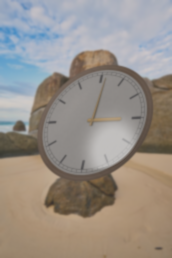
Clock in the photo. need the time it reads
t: 3:01
